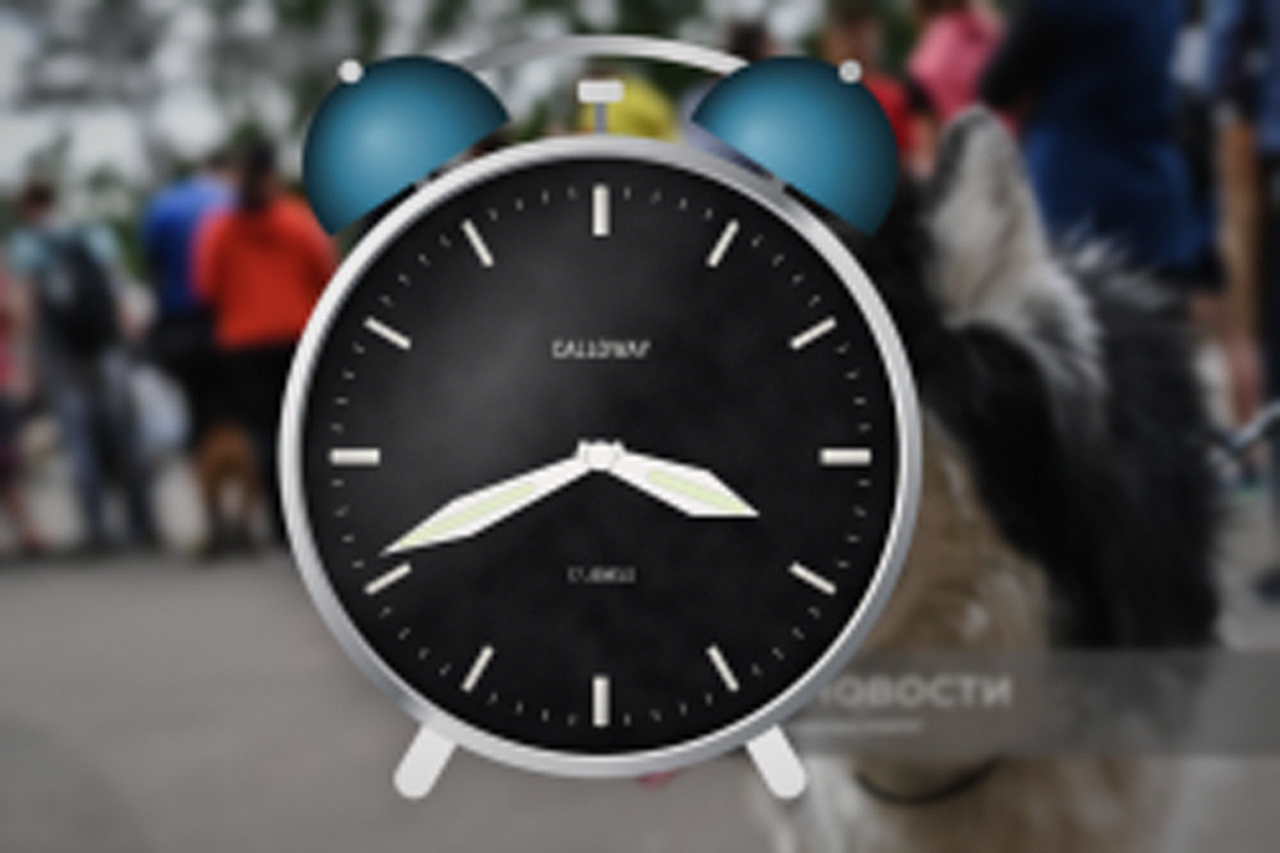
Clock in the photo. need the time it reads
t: 3:41
